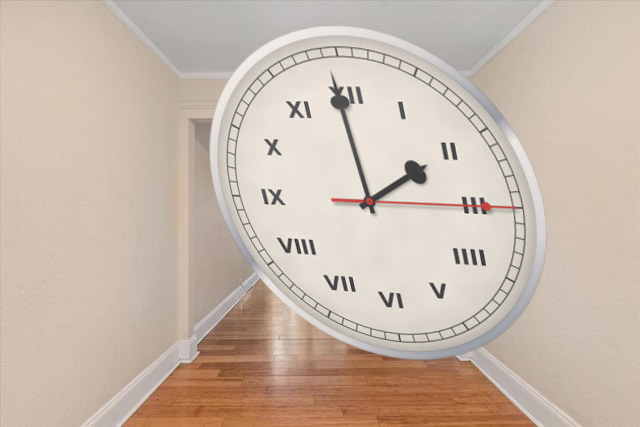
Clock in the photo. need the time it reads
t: 1:59:15
